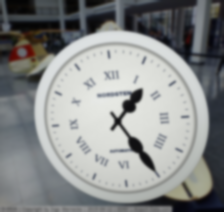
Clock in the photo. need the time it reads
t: 1:25
